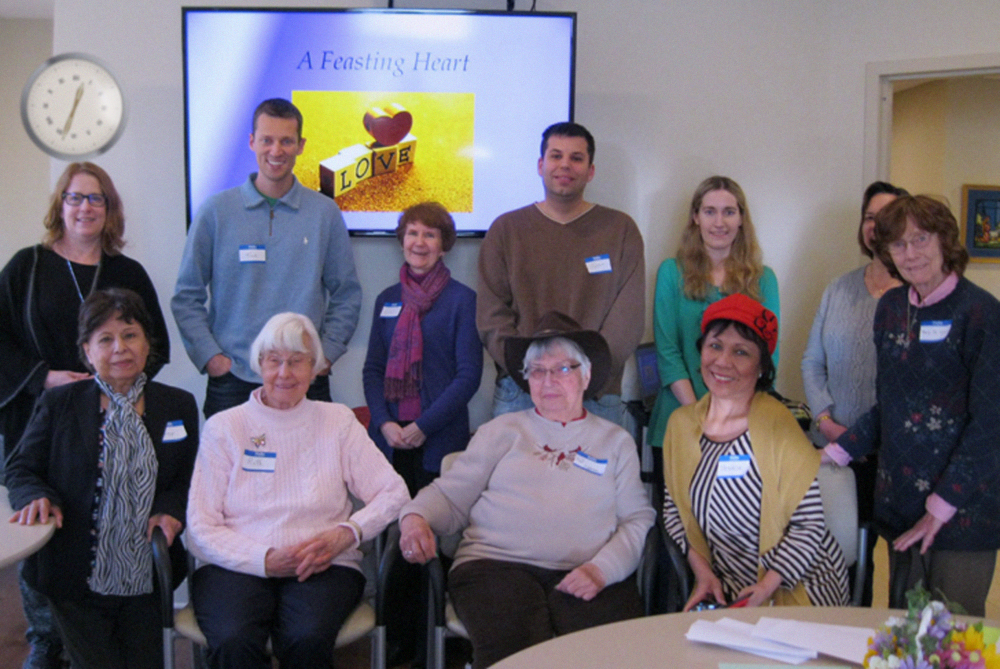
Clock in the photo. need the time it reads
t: 12:33
